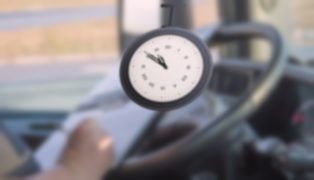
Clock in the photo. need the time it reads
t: 10:51
